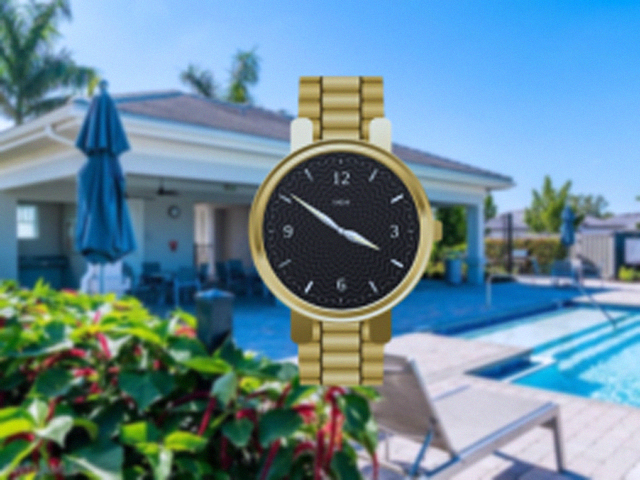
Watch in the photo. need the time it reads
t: 3:51
